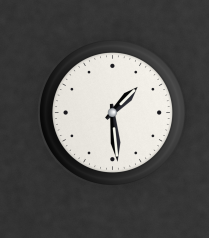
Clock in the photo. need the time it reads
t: 1:29
